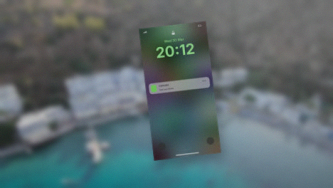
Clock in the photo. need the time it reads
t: 20:12
